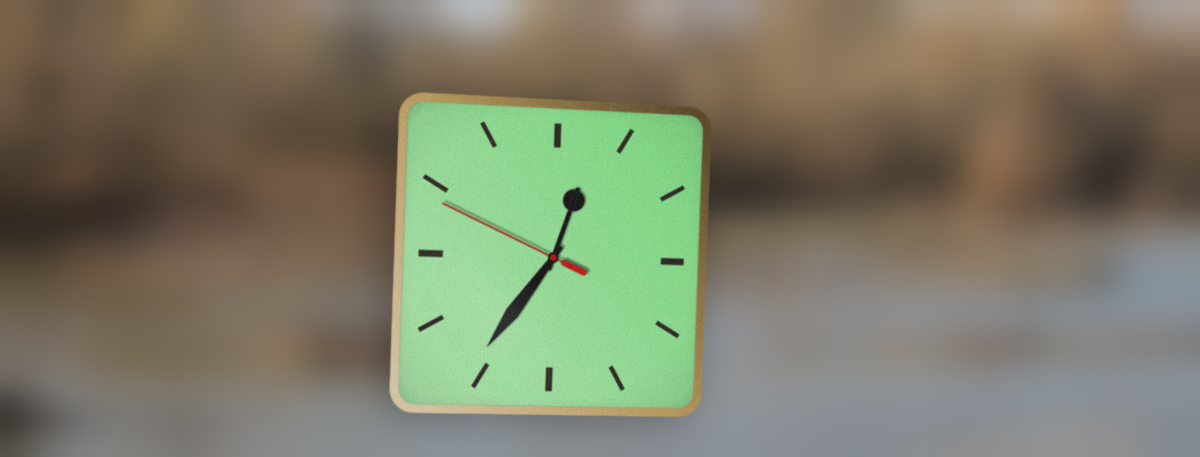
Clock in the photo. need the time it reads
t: 12:35:49
